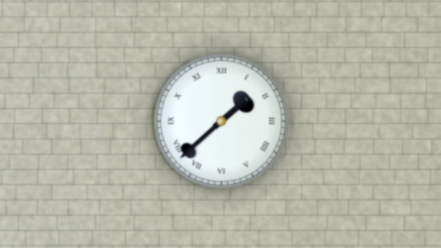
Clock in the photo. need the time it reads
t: 1:38
